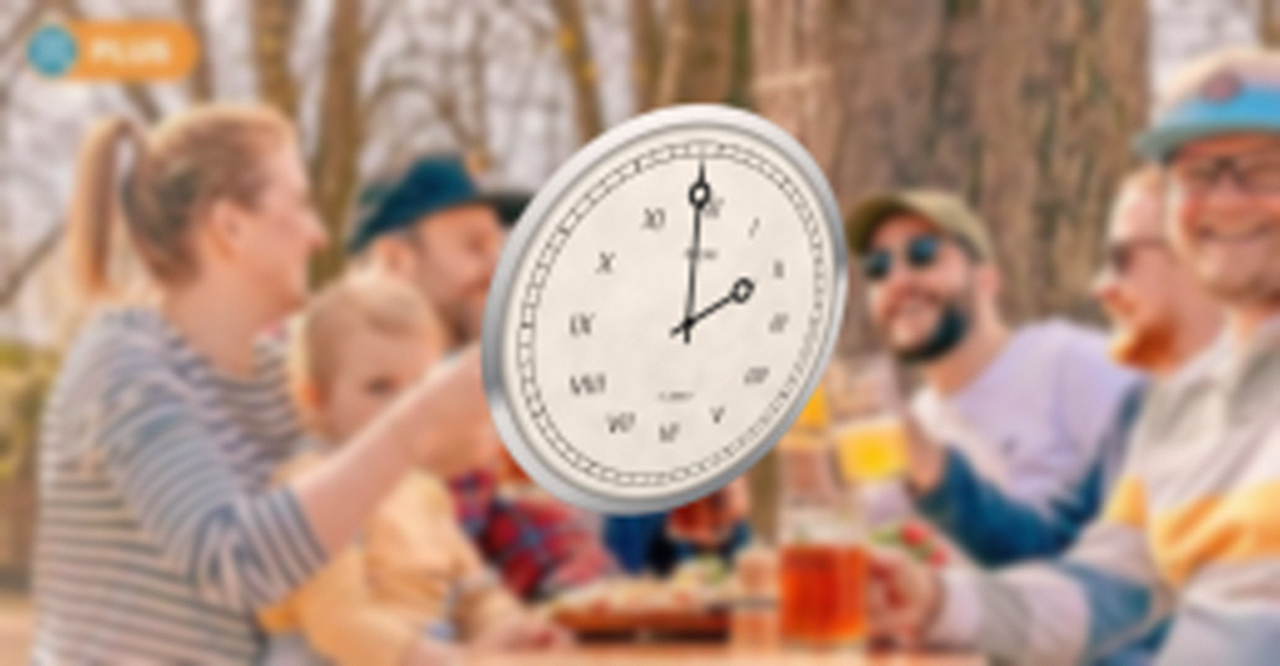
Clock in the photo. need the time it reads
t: 1:59
